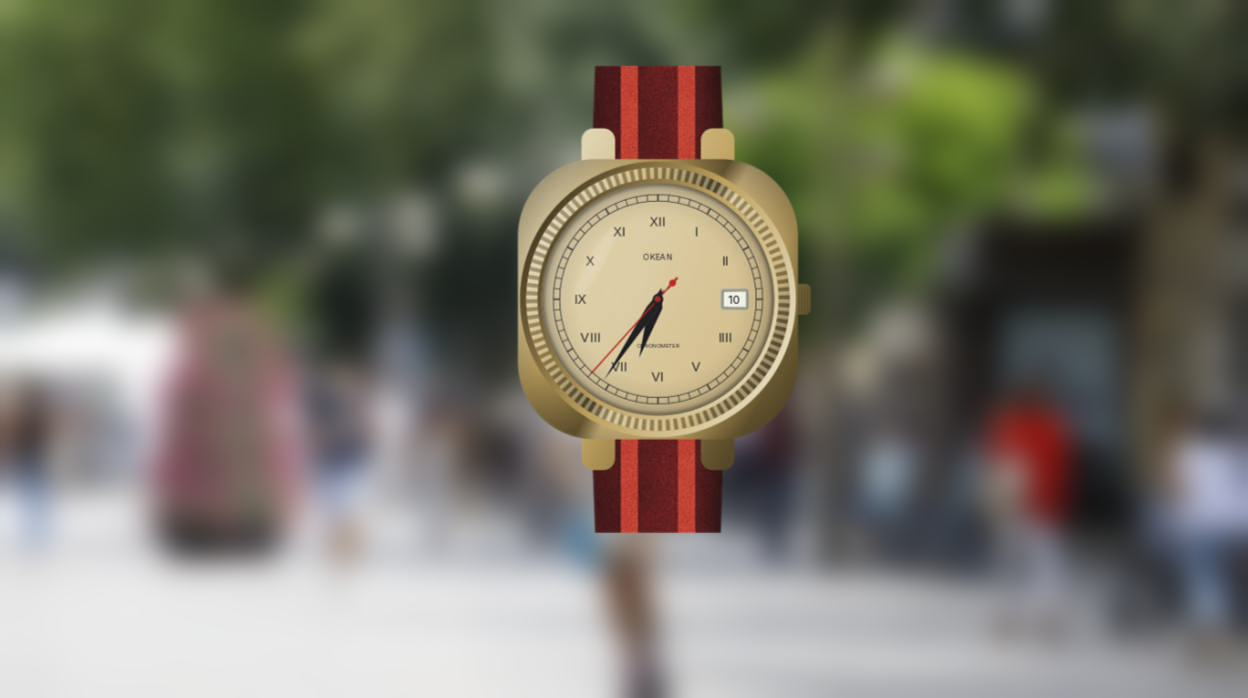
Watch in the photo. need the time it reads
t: 6:35:37
